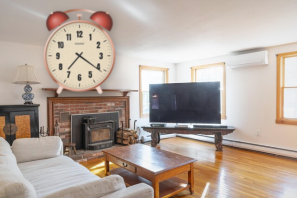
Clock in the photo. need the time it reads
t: 7:21
